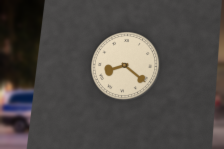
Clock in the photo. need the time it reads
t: 8:21
